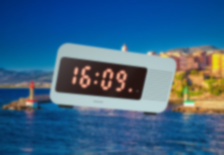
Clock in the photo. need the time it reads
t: 16:09
